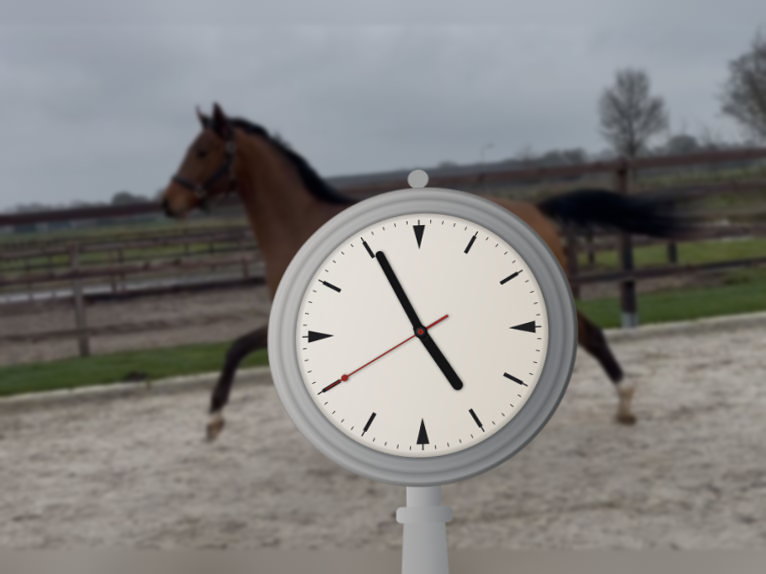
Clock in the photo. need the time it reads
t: 4:55:40
